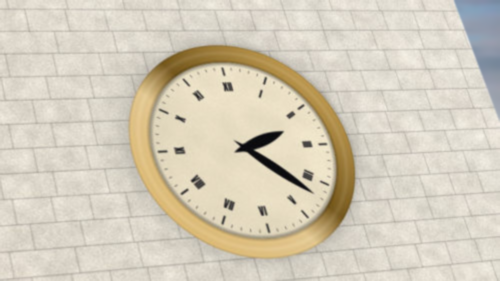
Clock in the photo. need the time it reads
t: 2:22
